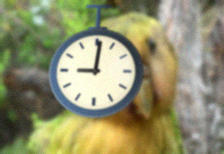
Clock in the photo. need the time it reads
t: 9:01
